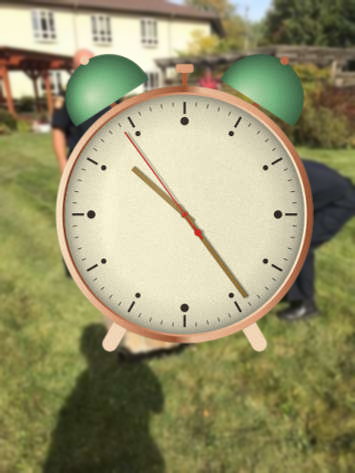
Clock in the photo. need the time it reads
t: 10:23:54
